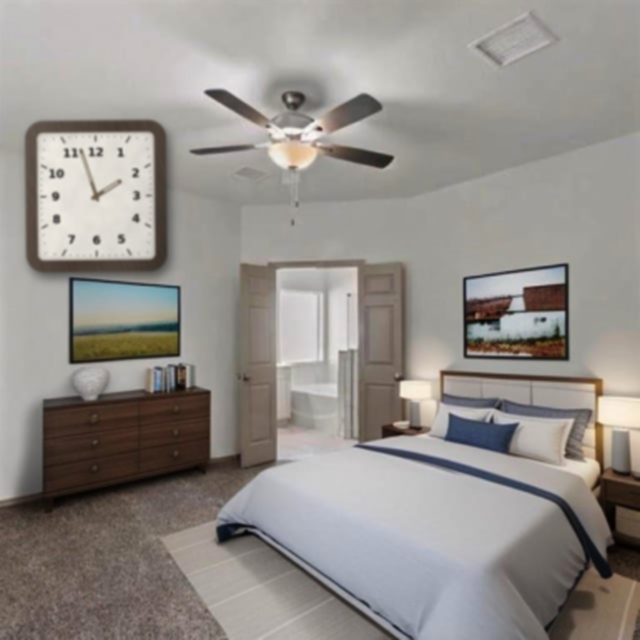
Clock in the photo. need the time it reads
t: 1:57
